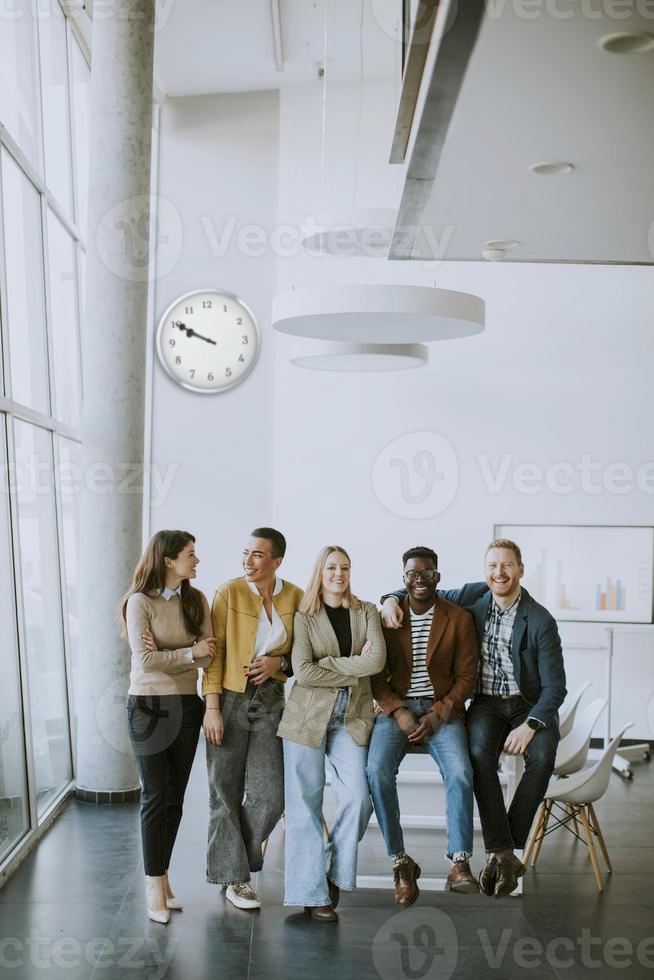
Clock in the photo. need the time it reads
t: 9:50
